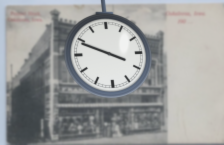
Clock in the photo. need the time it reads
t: 3:49
